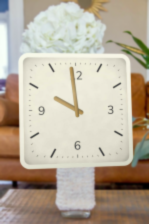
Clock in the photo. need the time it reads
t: 9:59
